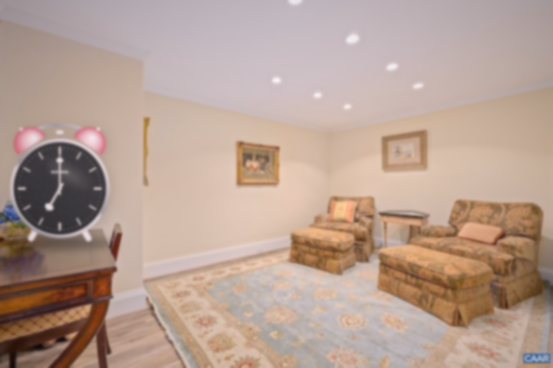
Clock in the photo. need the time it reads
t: 7:00
